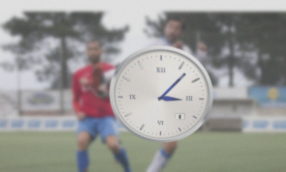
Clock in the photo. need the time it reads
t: 3:07
